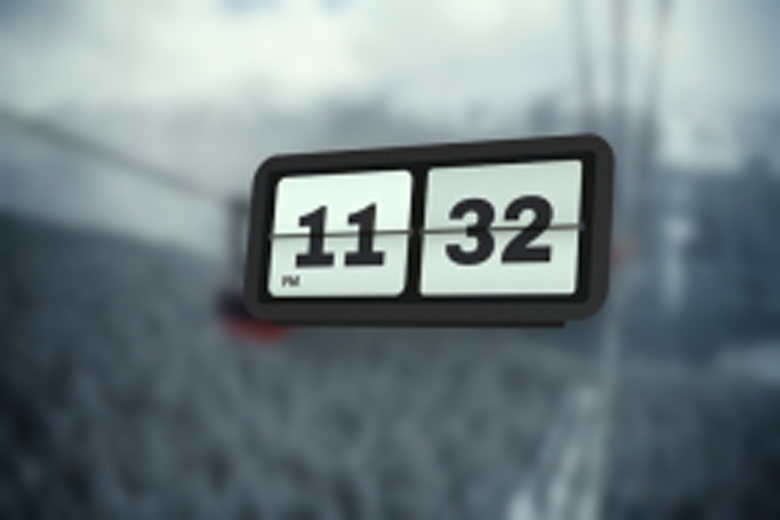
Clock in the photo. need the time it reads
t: 11:32
